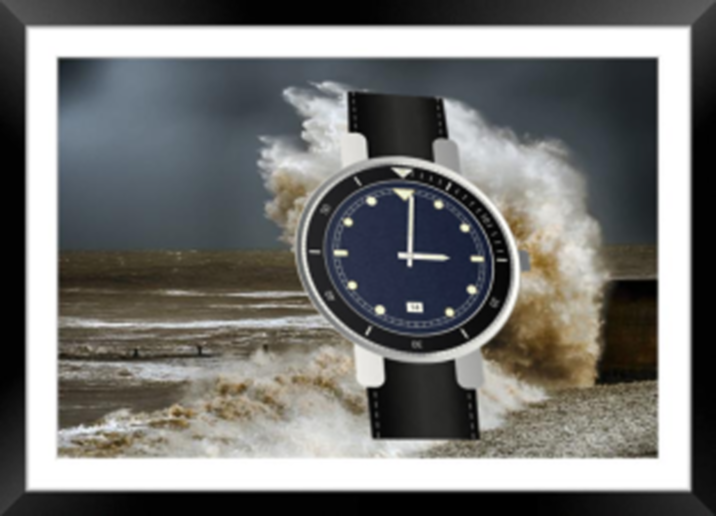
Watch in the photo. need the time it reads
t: 3:01
